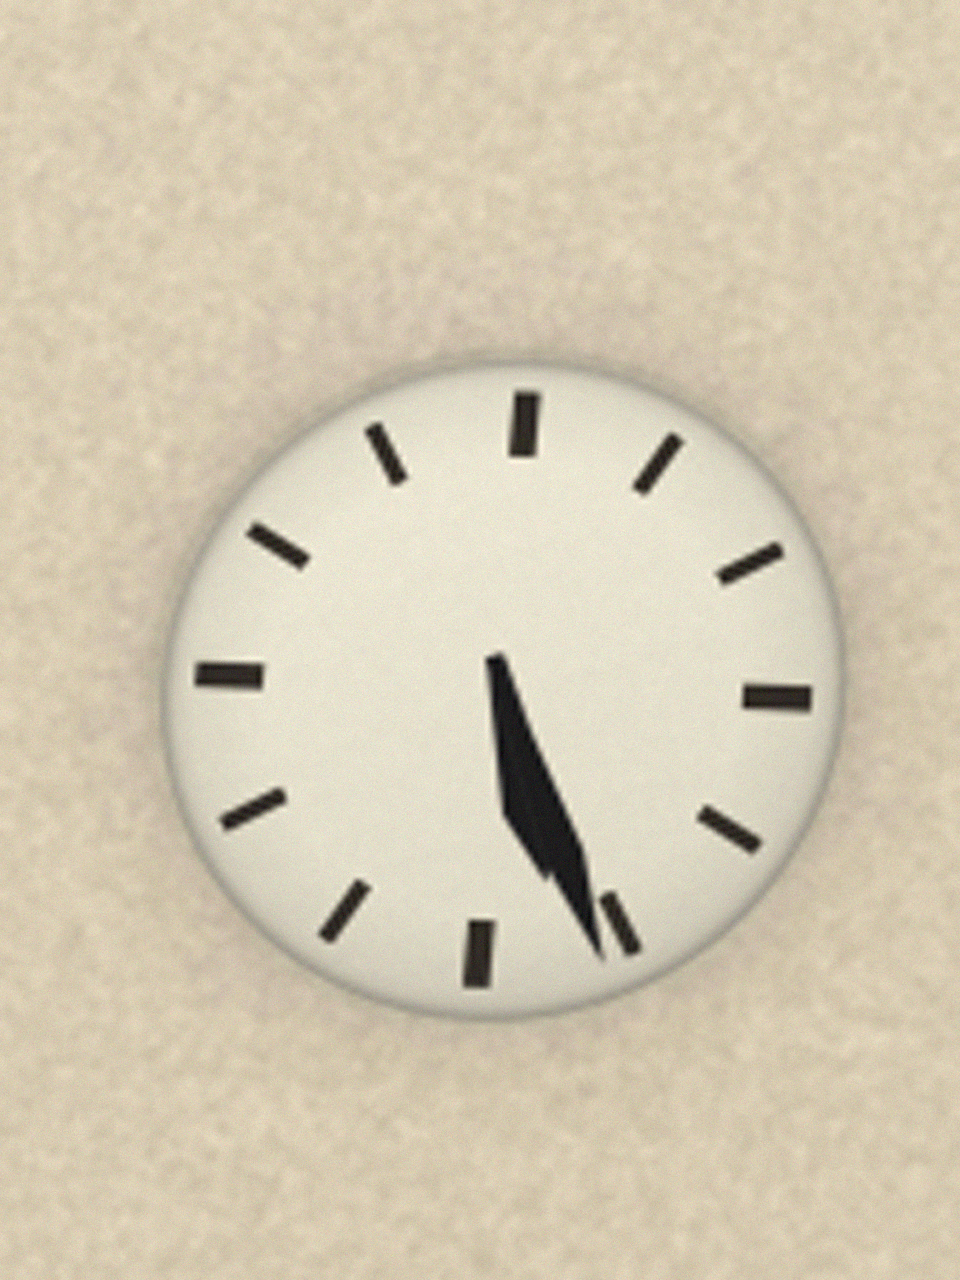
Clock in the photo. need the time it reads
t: 5:26
